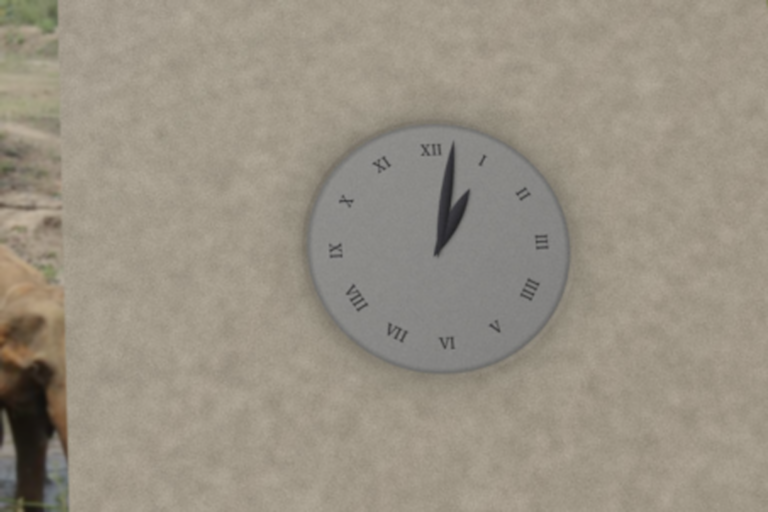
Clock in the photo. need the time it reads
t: 1:02
